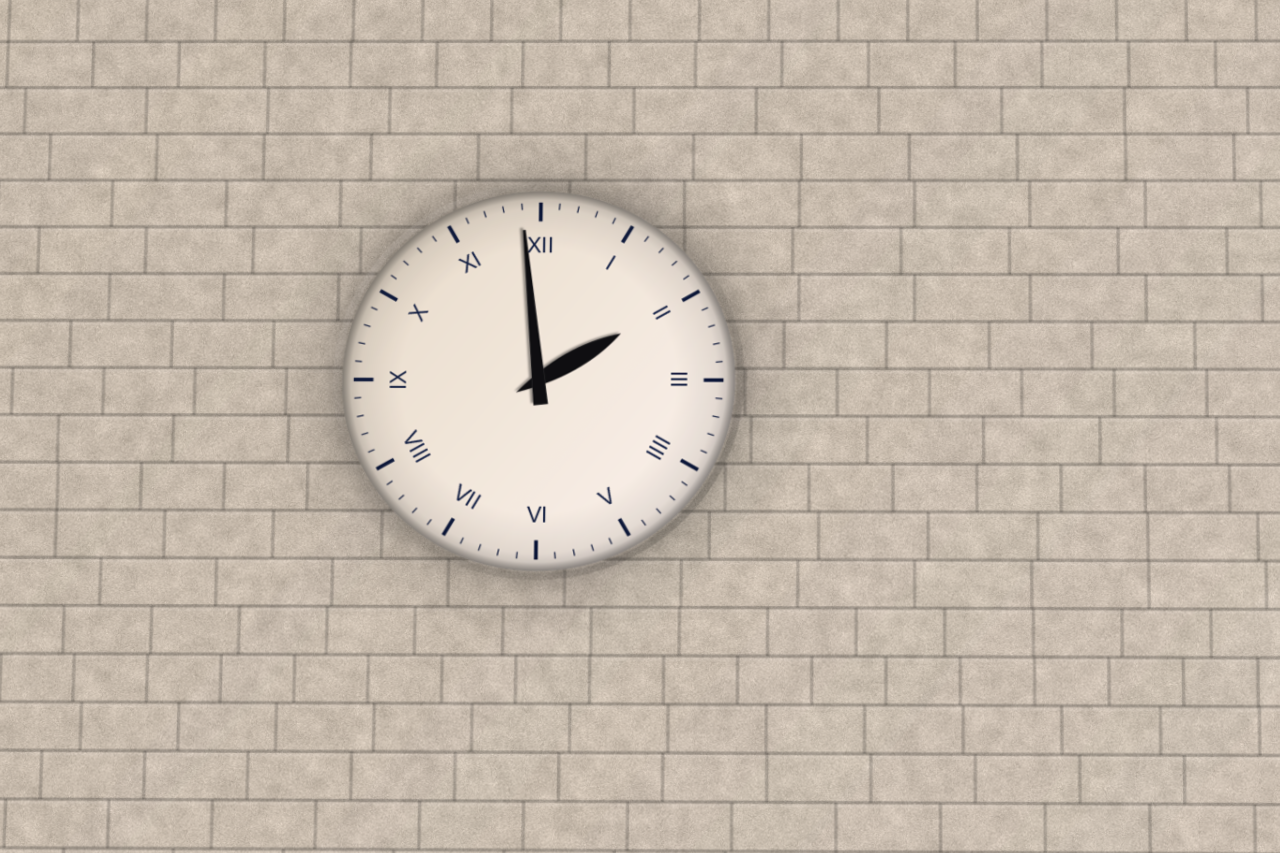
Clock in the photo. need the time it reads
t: 1:59
